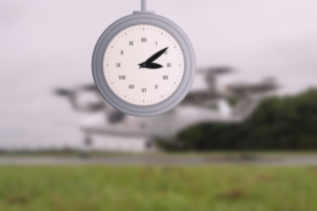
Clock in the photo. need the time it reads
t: 3:09
